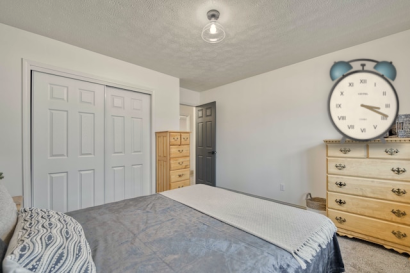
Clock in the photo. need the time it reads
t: 3:19
